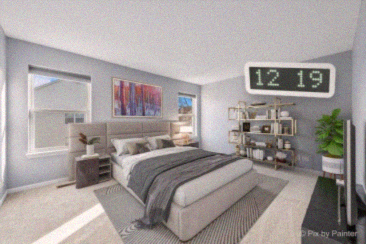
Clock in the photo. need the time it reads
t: 12:19
